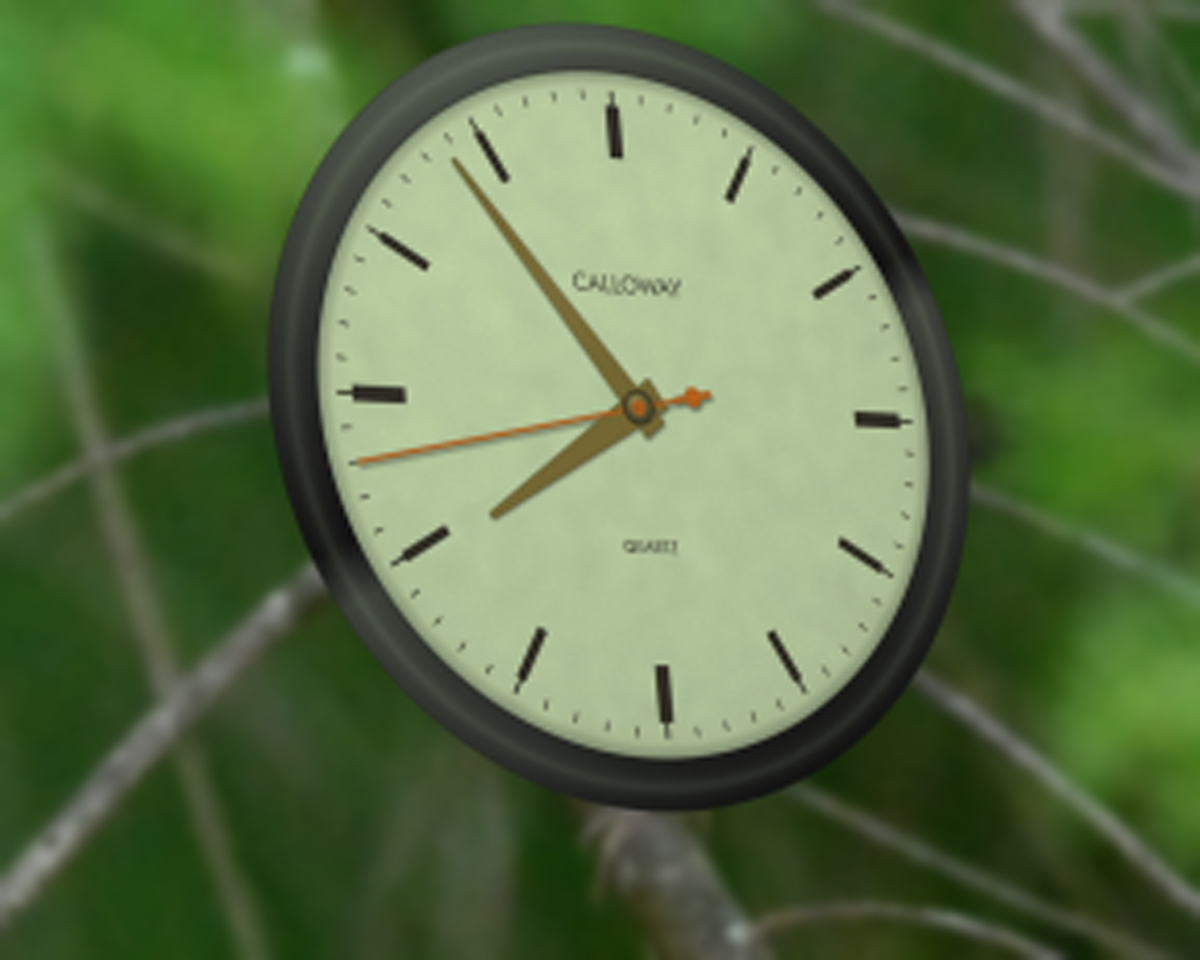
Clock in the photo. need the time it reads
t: 7:53:43
